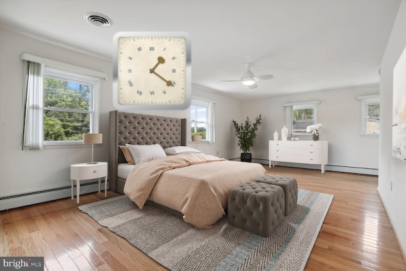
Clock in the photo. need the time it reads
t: 1:21
